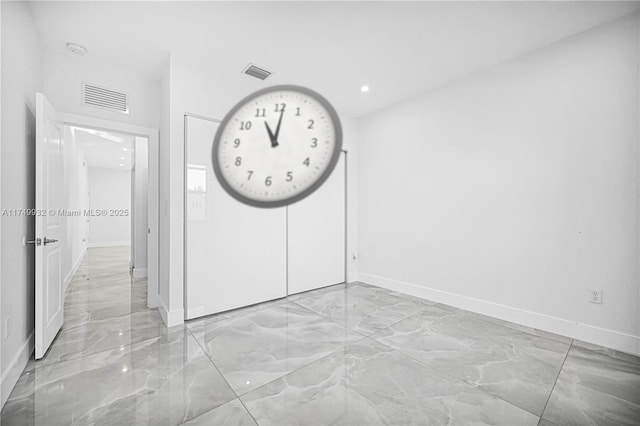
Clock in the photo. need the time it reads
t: 11:01
